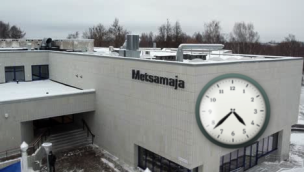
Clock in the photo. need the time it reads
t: 4:38
